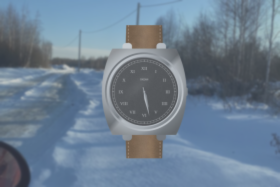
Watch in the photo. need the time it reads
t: 5:28
